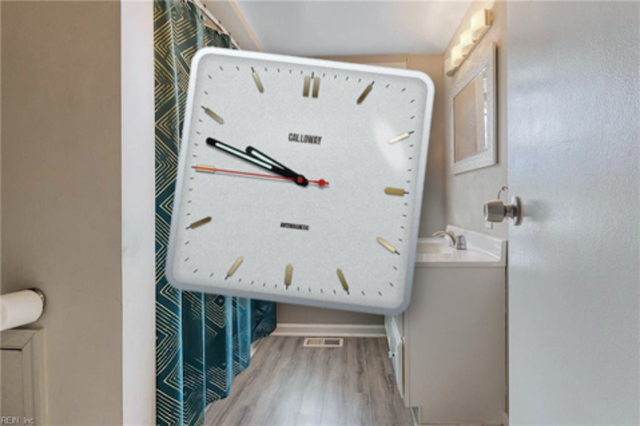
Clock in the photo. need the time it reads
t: 9:47:45
